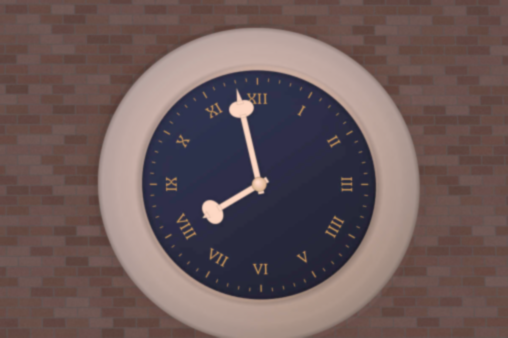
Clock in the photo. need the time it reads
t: 7:58
